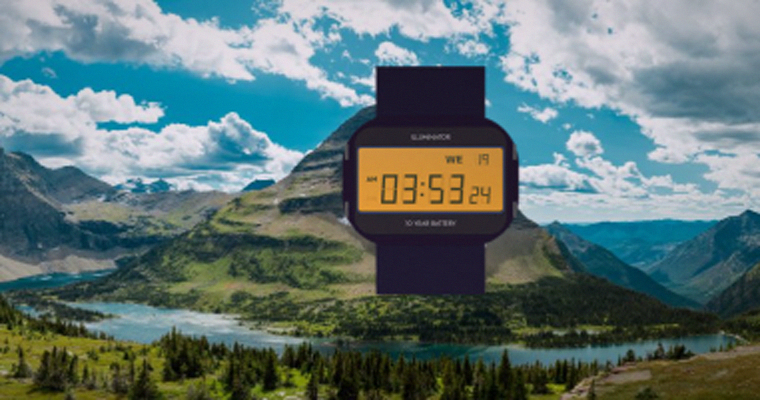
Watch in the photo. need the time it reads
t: 3:53:24
